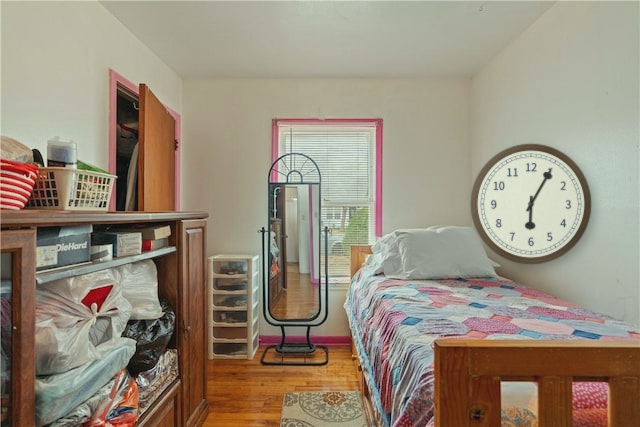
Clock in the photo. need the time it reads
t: 6:05
